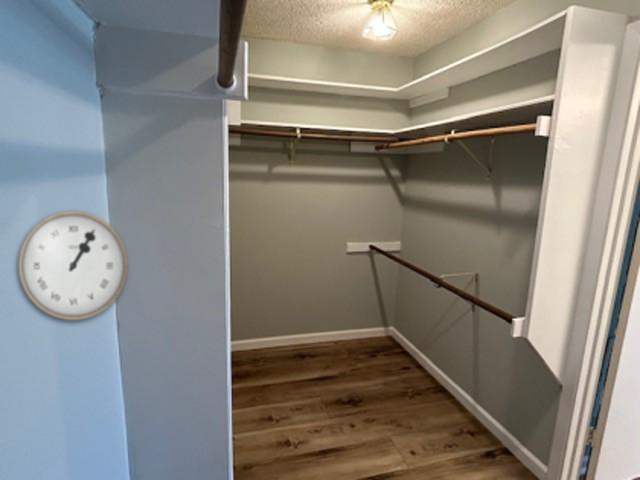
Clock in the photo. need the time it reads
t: 1:05
